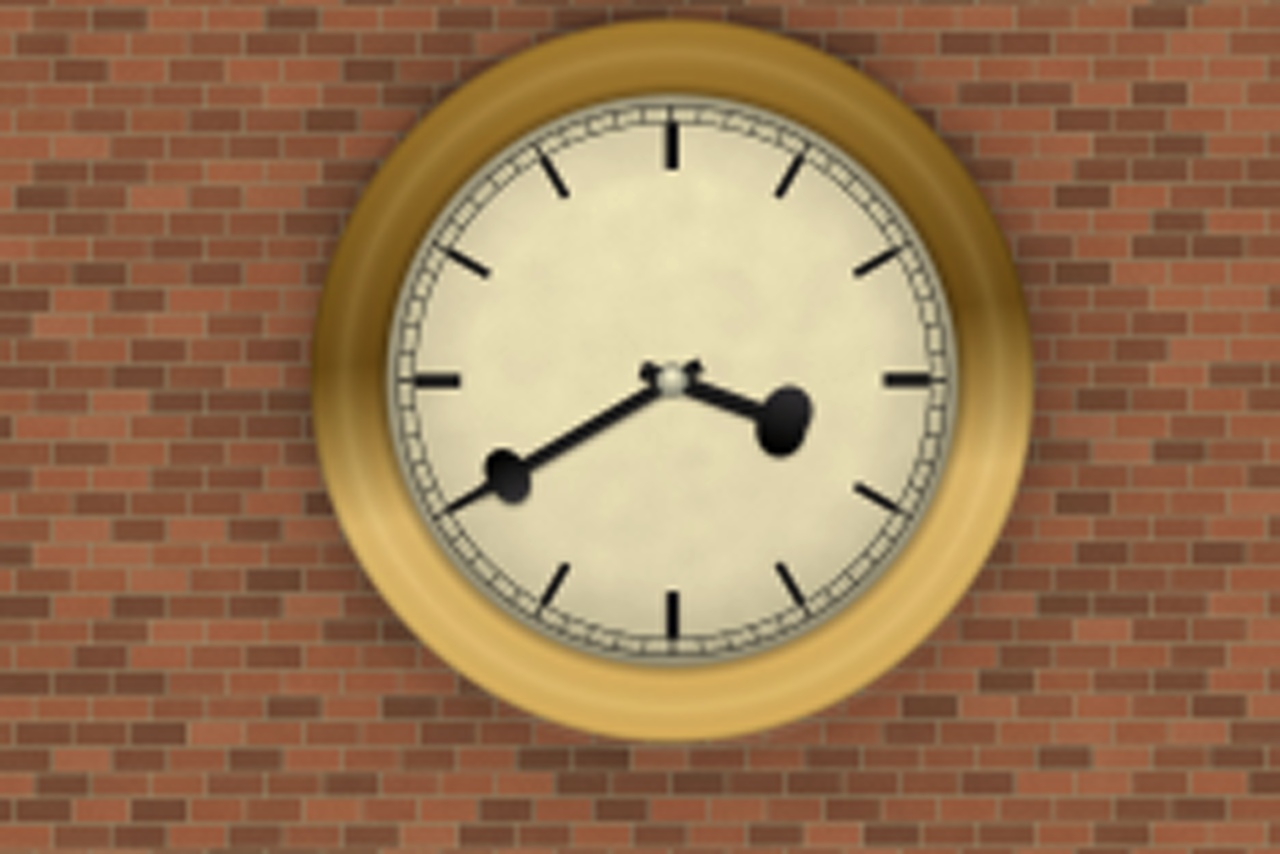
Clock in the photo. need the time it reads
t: 3:40
